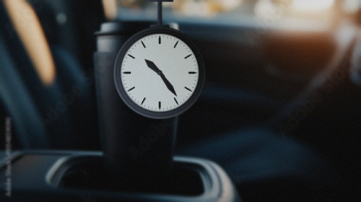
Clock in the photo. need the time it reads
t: 10:24
